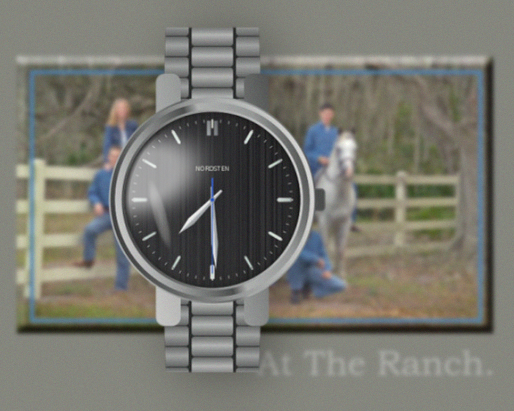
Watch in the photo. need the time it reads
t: 7:29:30
